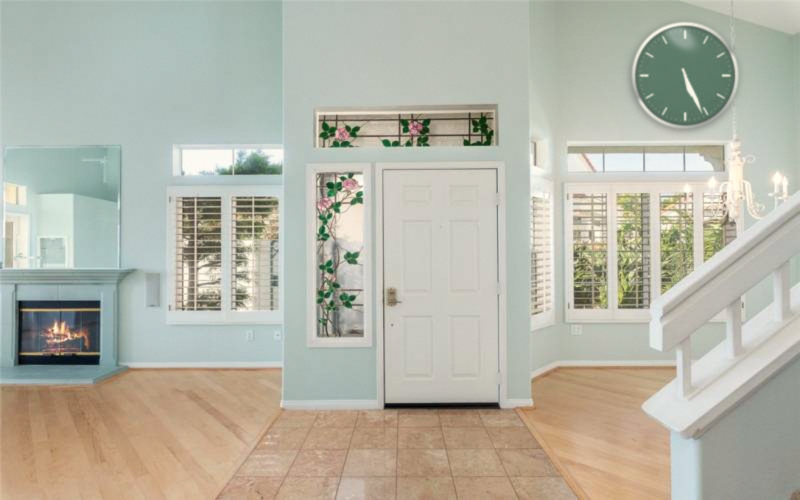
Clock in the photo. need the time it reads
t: 5:26
